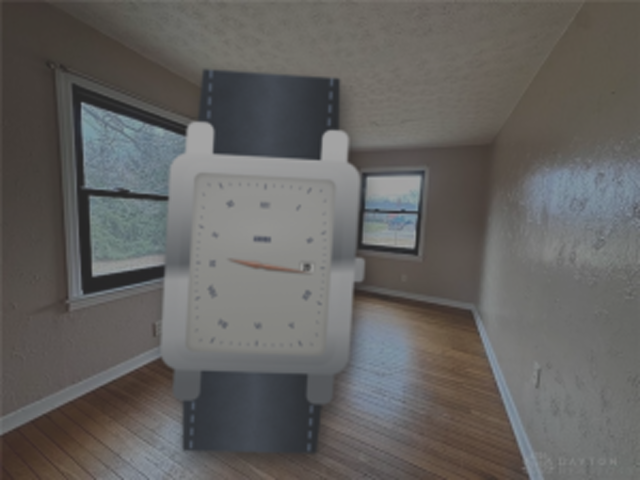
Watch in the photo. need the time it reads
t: 9:16
